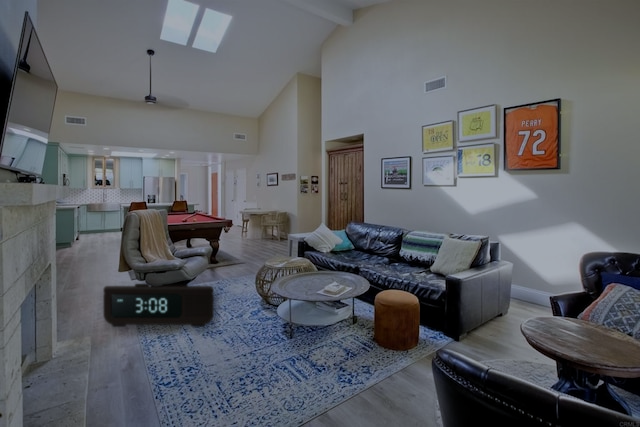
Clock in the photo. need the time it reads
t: 3:08
